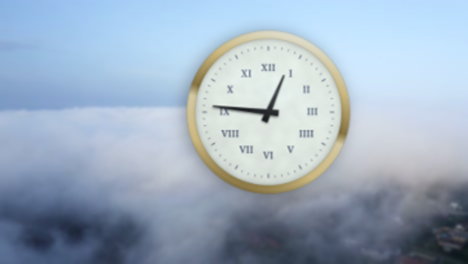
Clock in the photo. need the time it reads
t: 12:46
